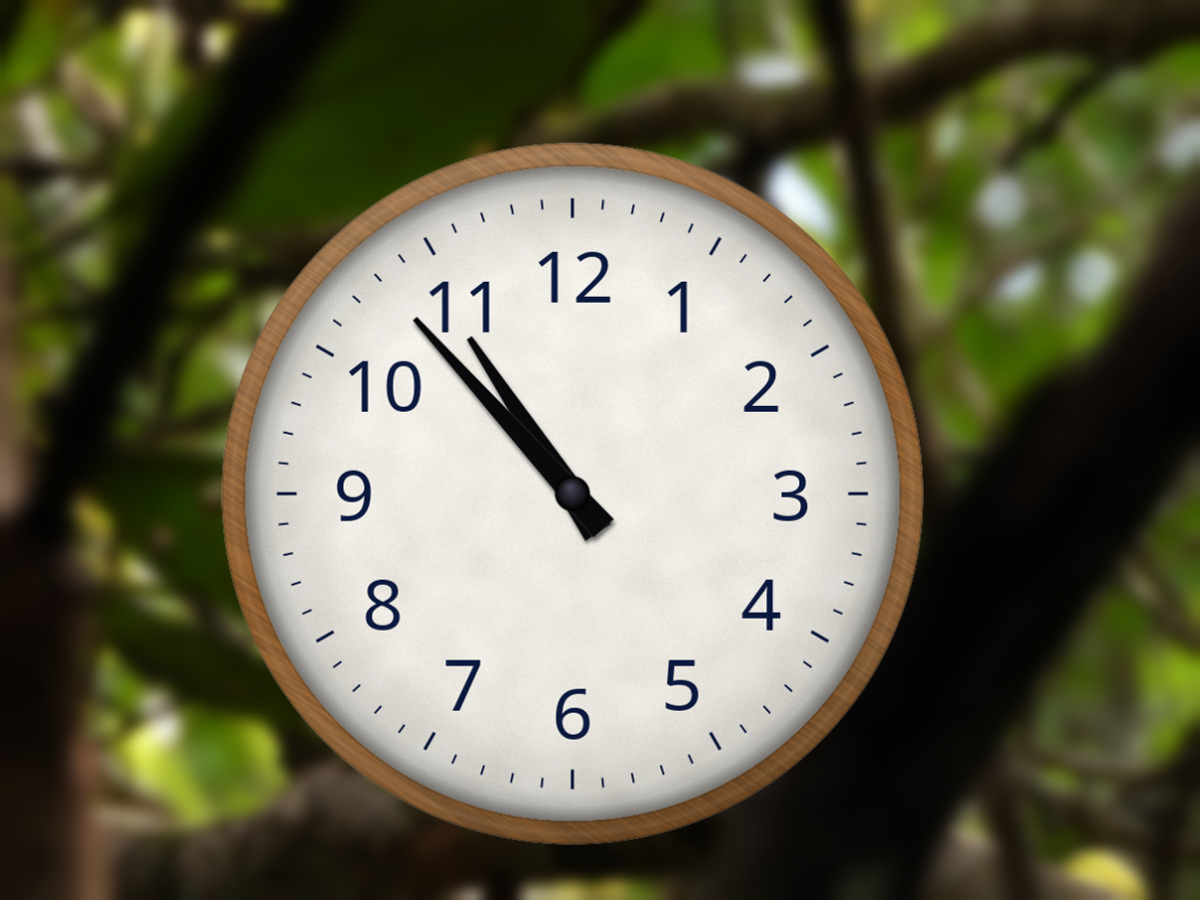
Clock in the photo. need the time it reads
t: 10:53
